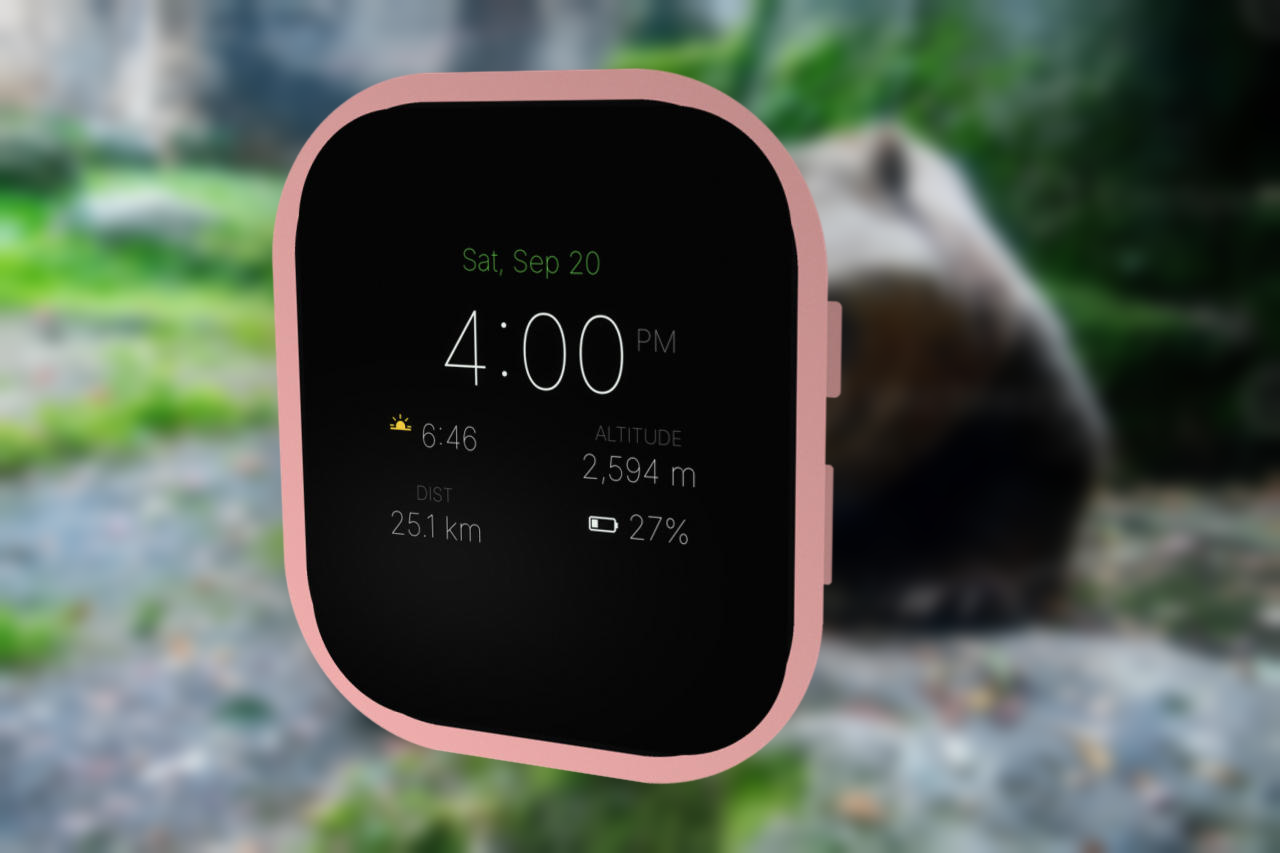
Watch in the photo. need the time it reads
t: 4:00
